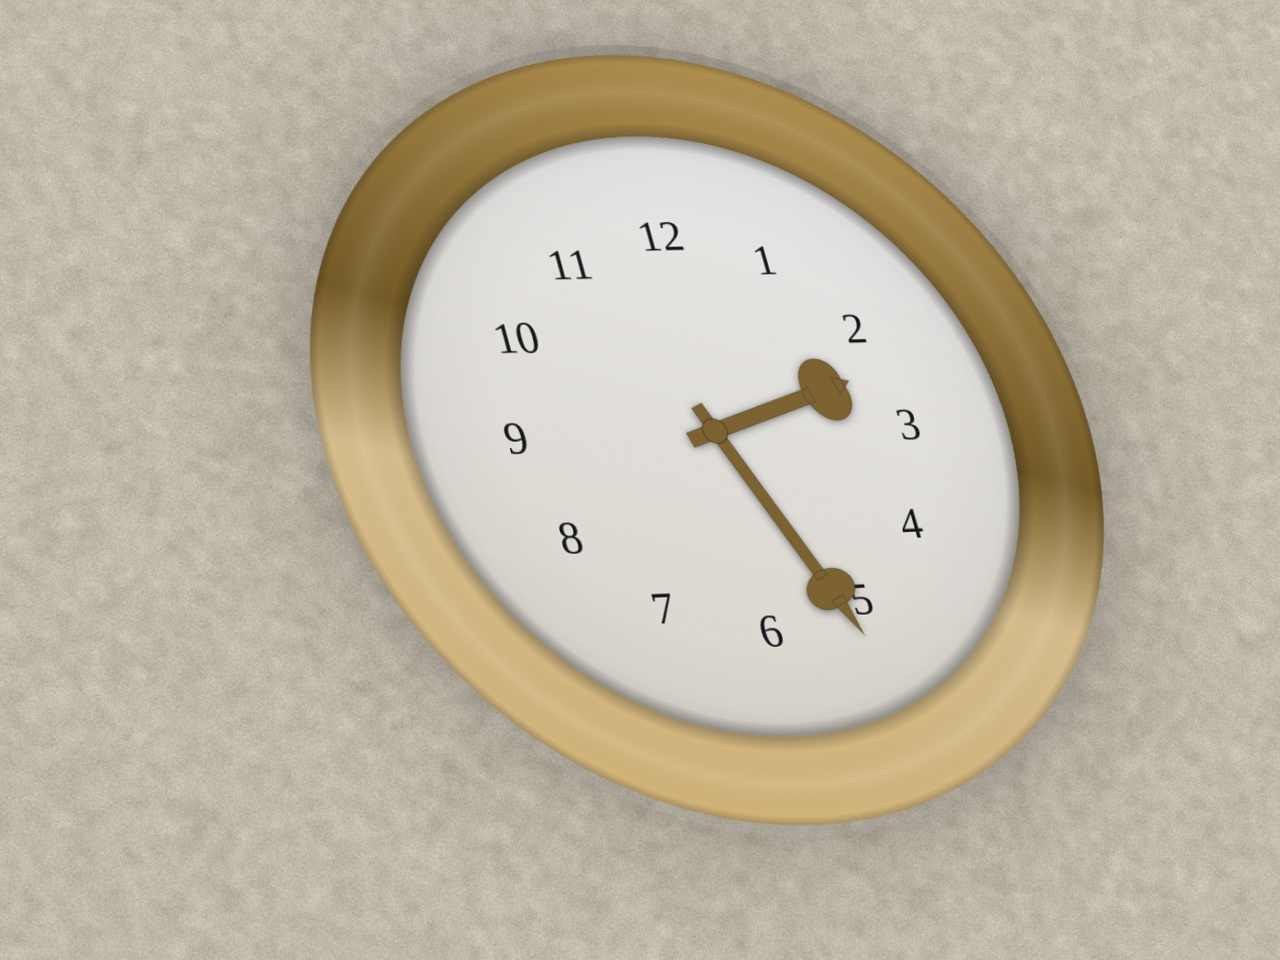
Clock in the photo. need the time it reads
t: 2:26
